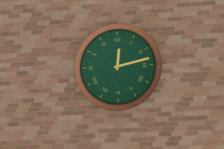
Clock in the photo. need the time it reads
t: 12:13
